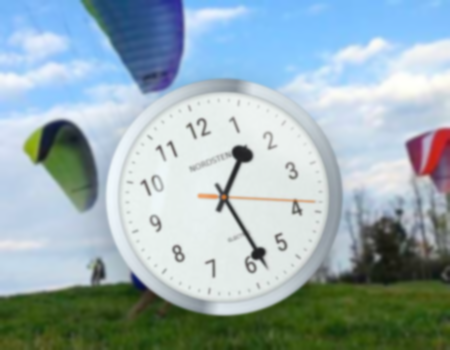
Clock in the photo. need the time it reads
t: 1:28:19
